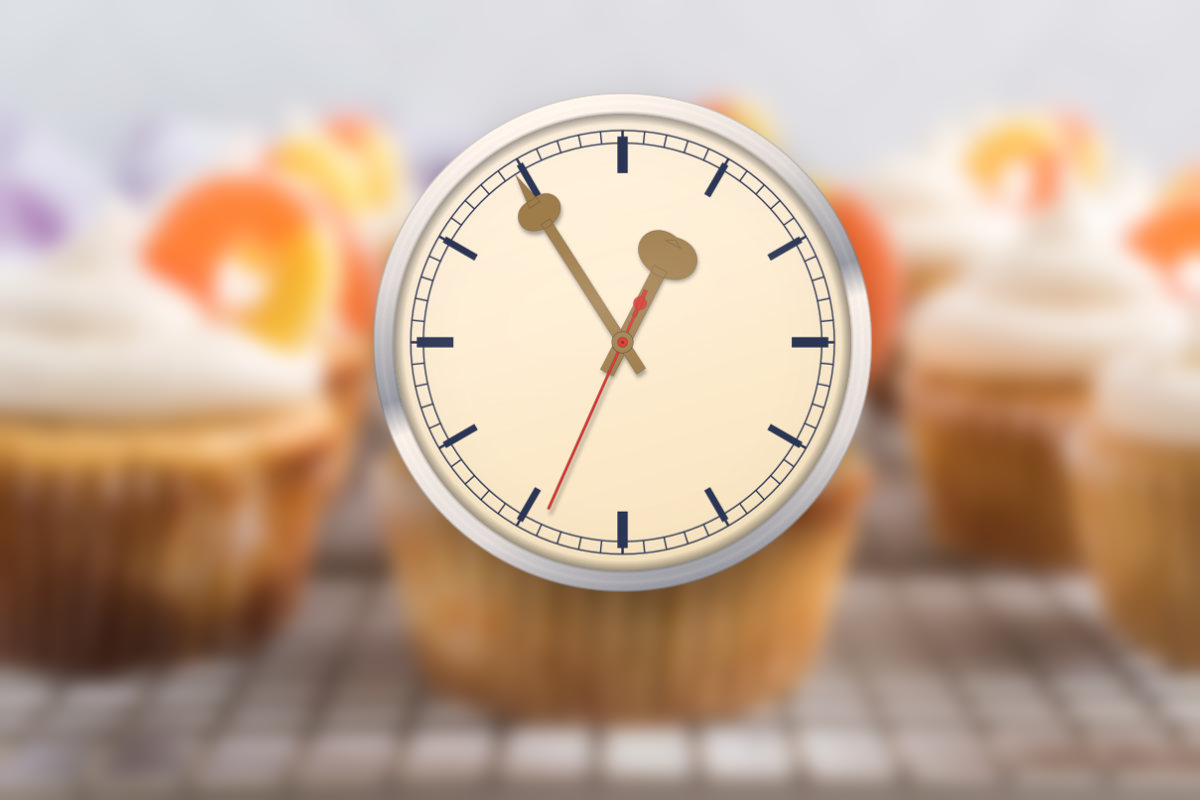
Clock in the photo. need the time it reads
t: 12:54:34
